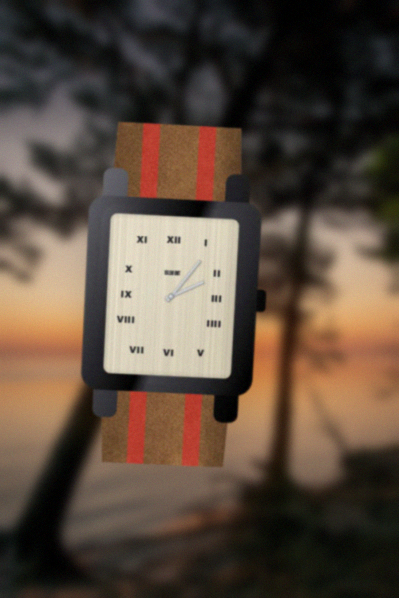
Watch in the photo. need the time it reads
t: 2:06
